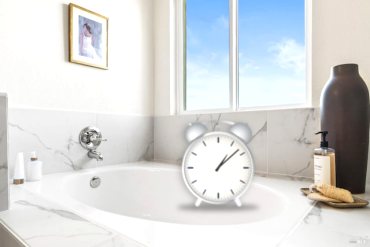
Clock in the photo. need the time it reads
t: 1:08
